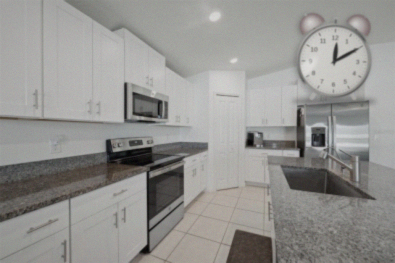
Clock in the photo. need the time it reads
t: 12:10
